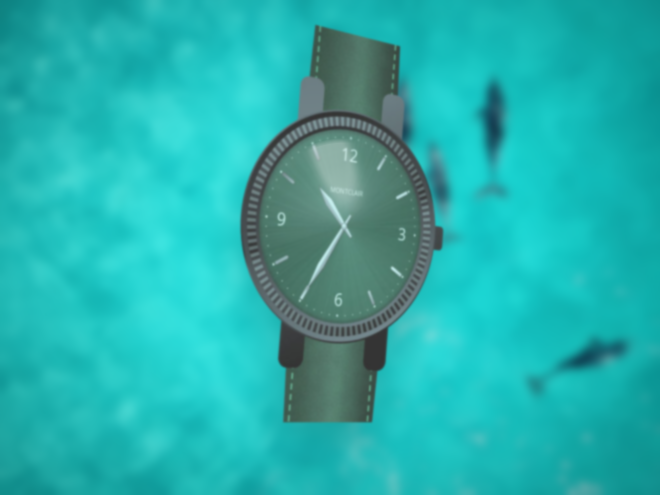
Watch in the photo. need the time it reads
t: 10:35
